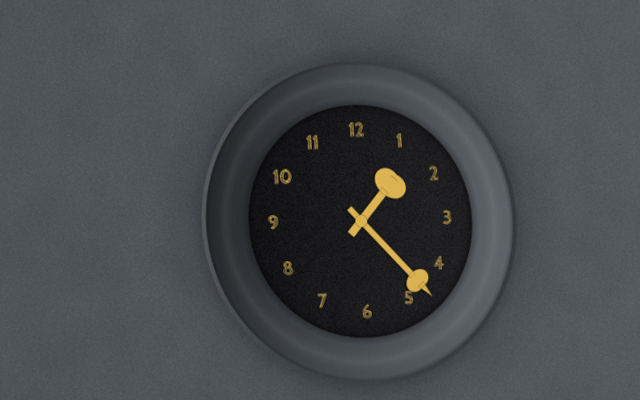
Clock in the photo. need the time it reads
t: 1:23
